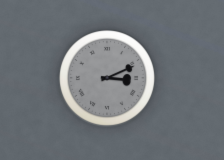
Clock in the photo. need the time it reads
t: 3:11
